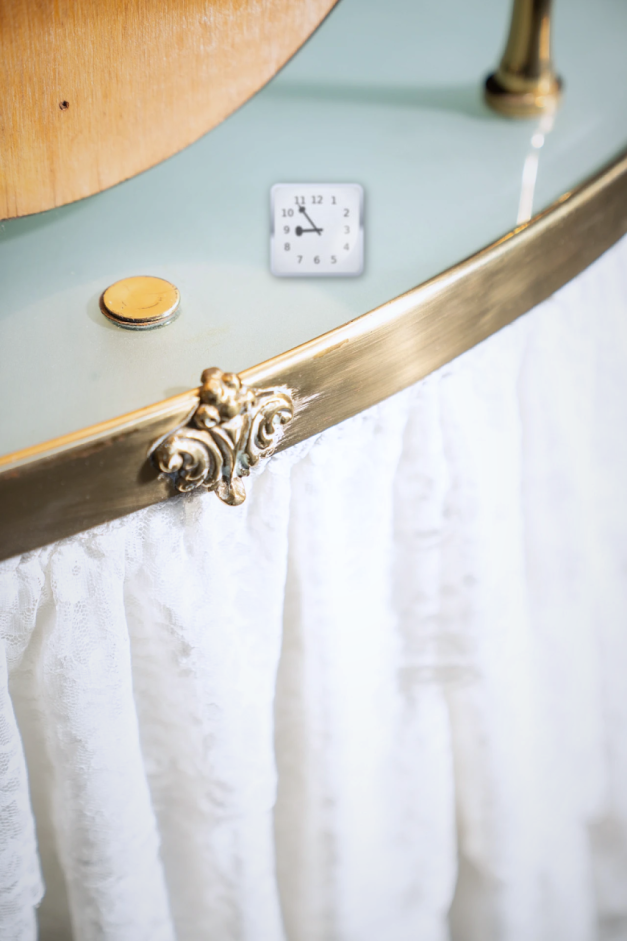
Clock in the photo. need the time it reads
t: 8:54
